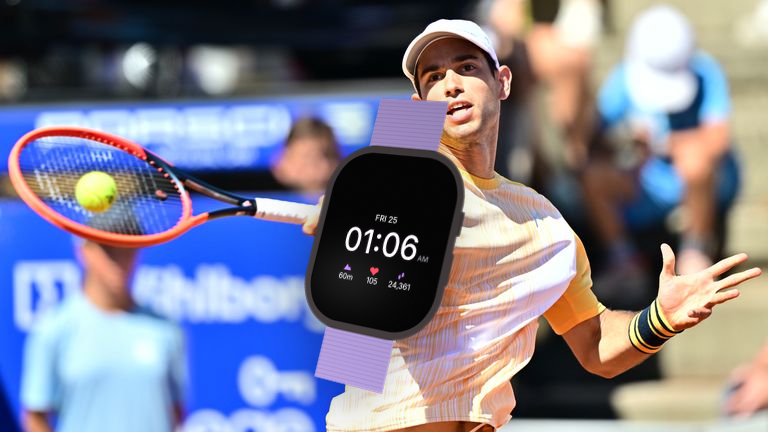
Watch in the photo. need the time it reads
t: 1:06
